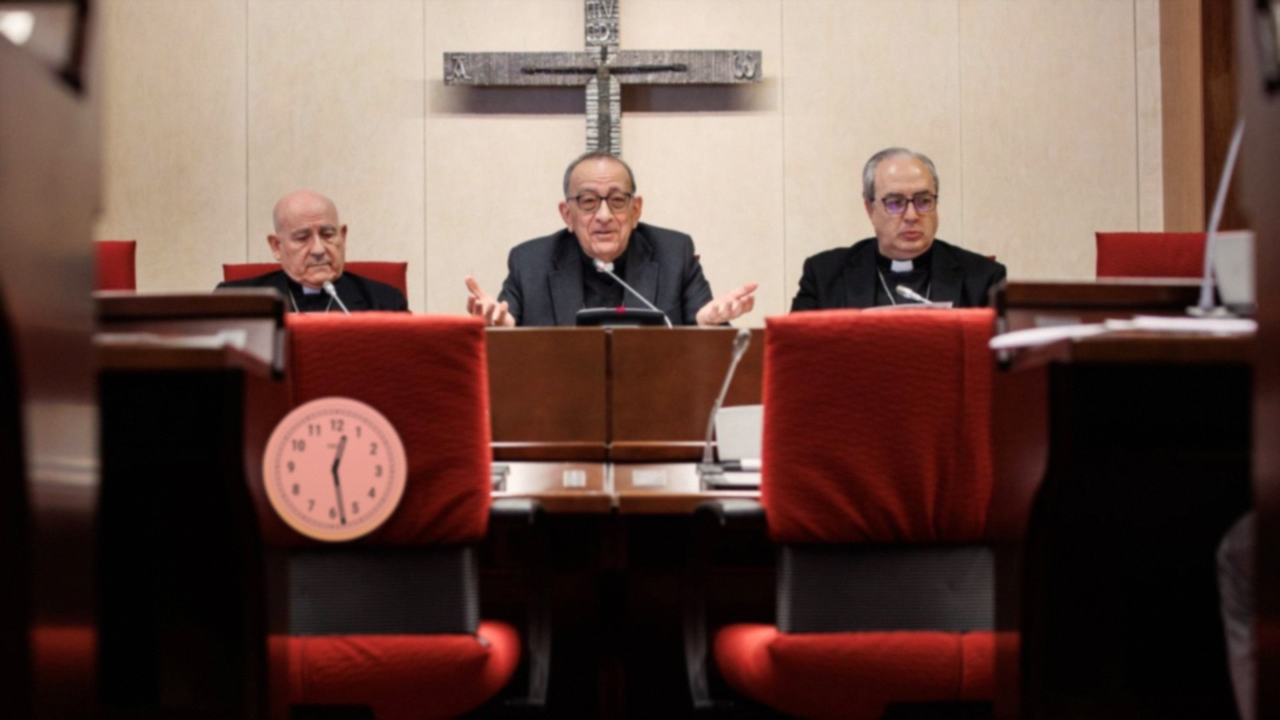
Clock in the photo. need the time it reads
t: 12:28
